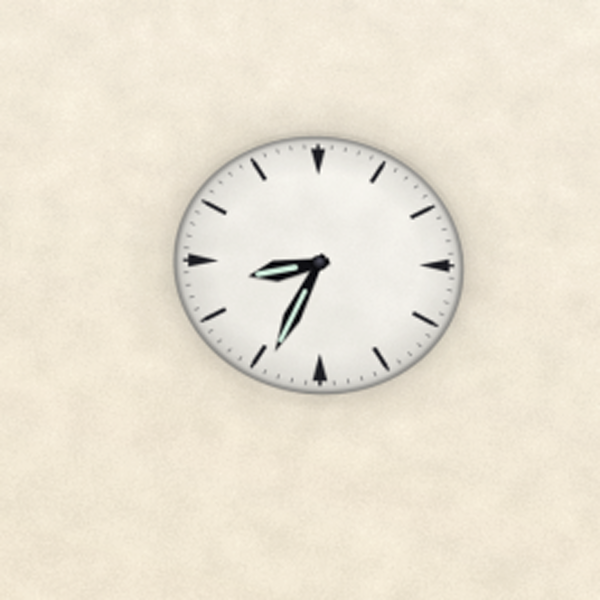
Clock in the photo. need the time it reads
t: 8:34
